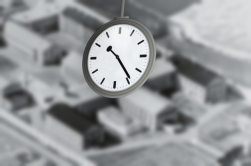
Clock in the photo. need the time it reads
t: 10:24
